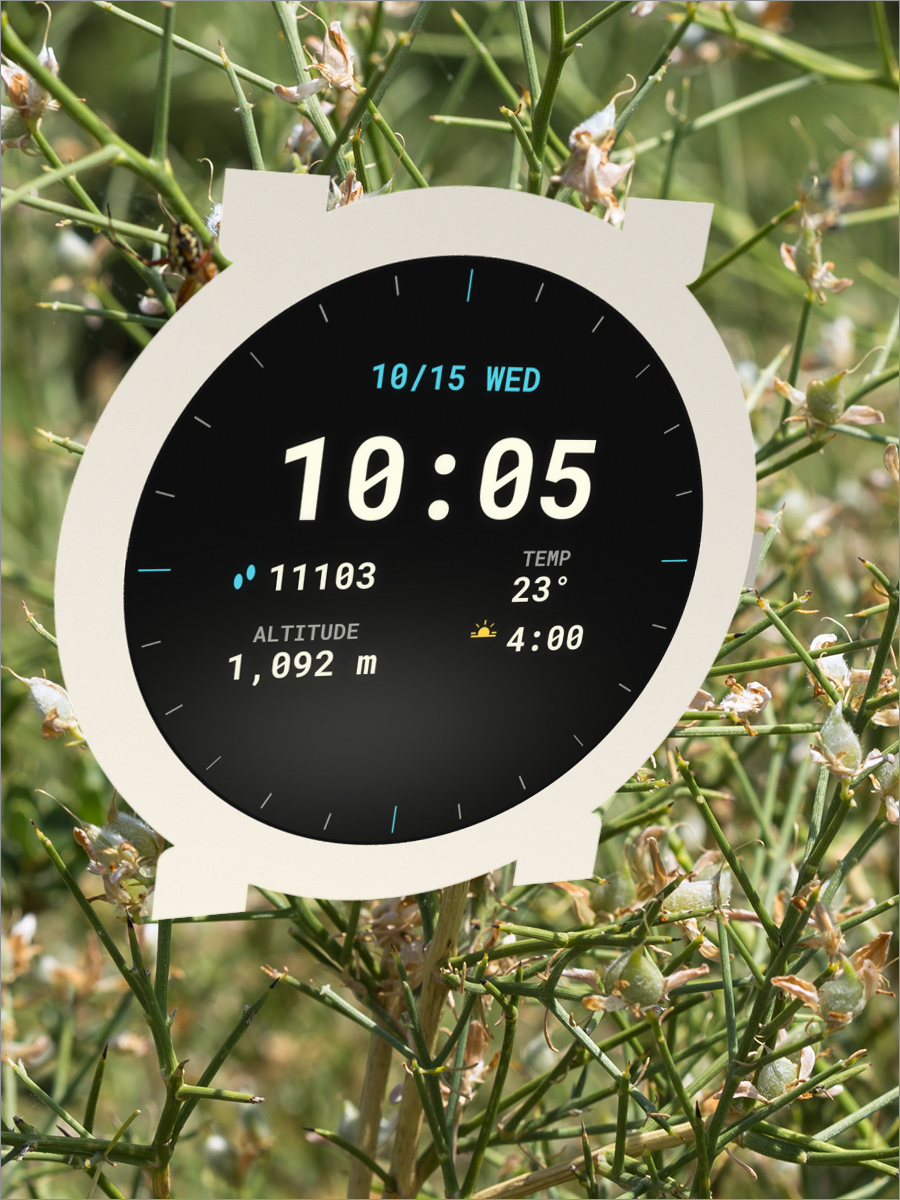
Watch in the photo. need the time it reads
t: 10:05
